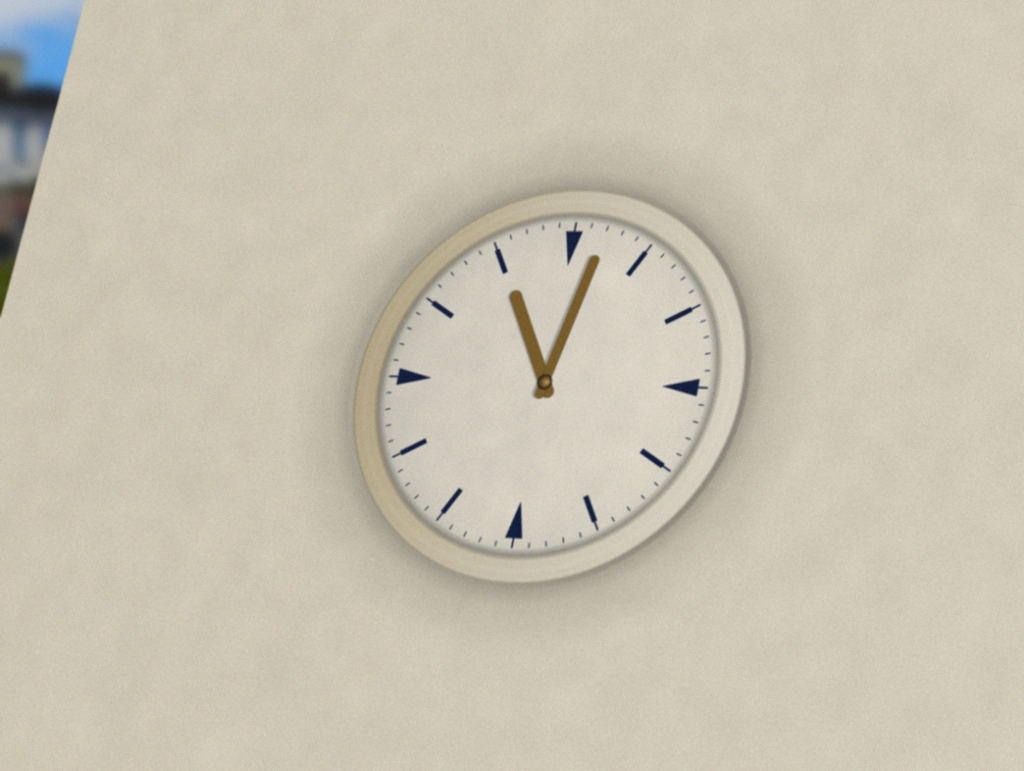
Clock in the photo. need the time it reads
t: 11:02
